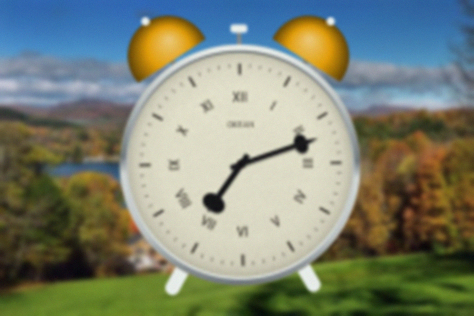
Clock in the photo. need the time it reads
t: 7:12
